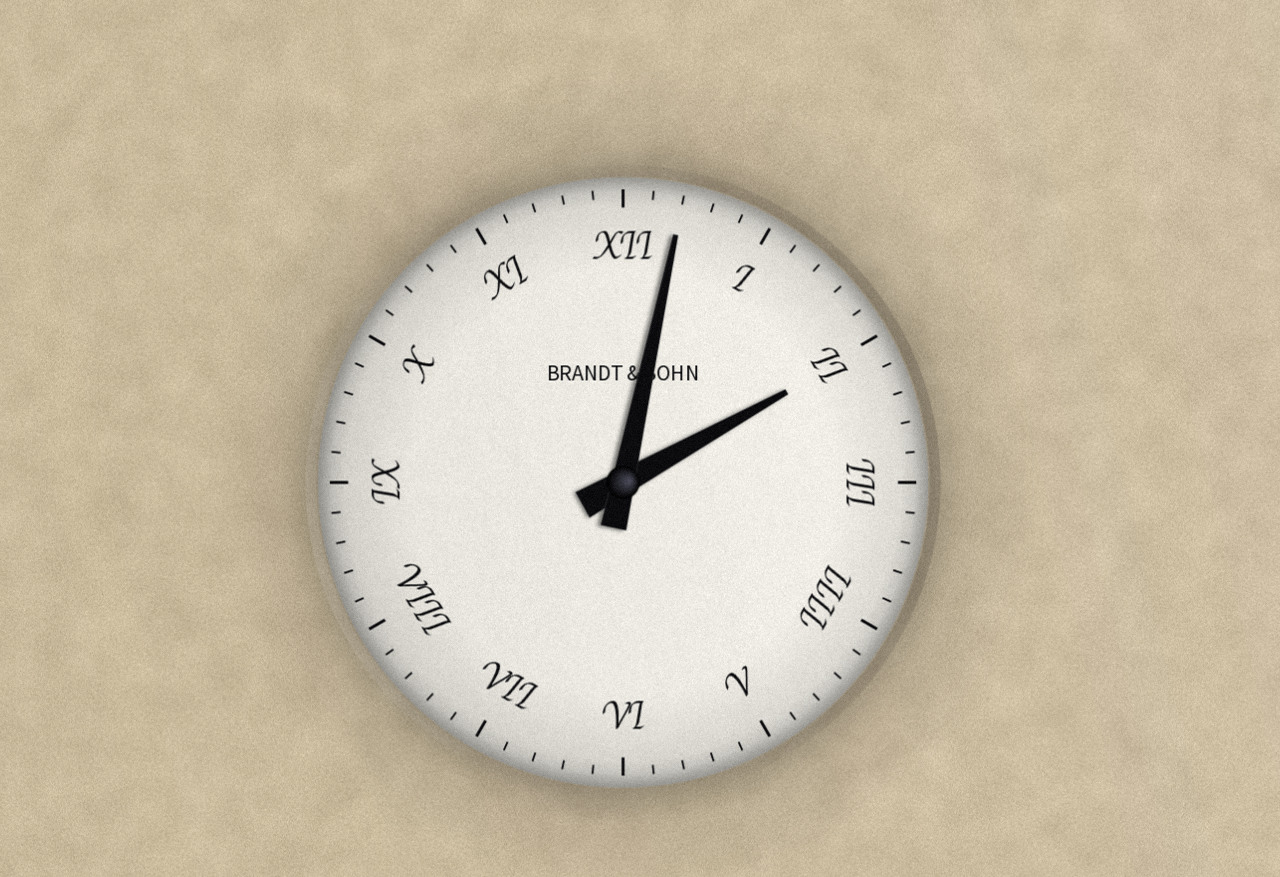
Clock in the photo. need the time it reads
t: 2:02
